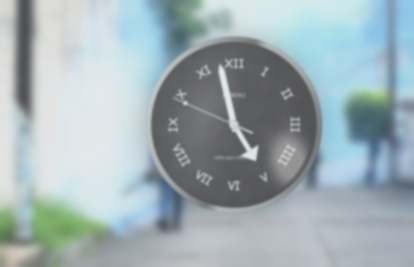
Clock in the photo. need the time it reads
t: 4:57:49
